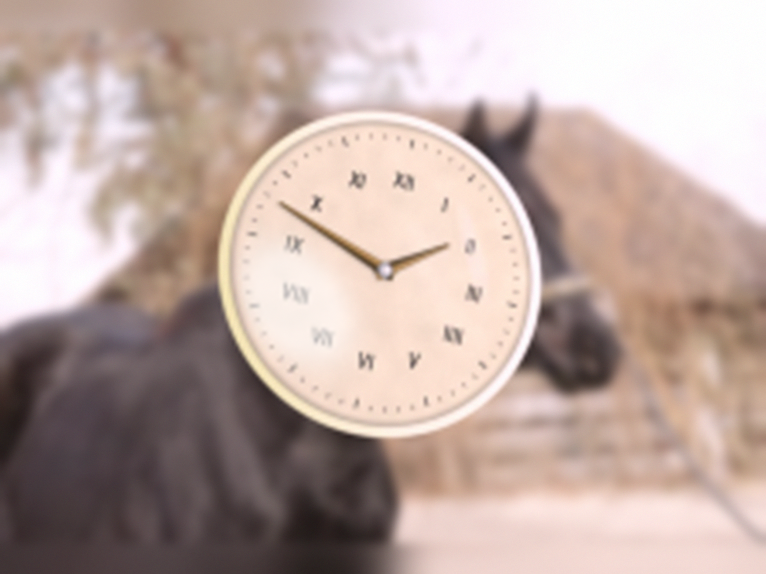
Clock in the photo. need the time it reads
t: 1:48
